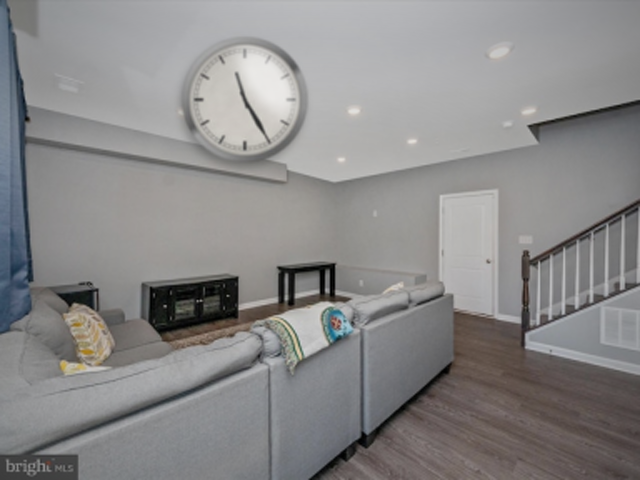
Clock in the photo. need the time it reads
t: 11:25
